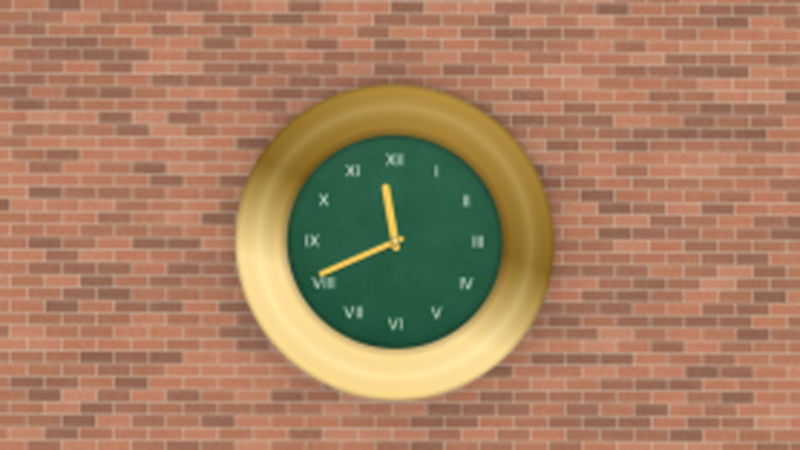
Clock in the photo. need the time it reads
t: 11:41
